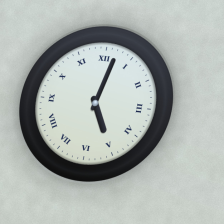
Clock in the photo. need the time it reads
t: 5:02
